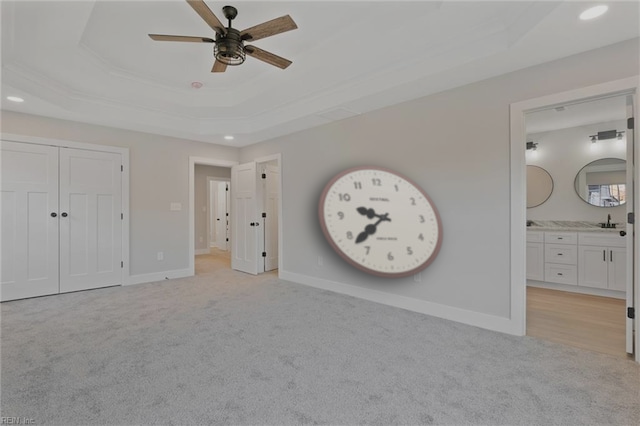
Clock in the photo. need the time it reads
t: 9:38
